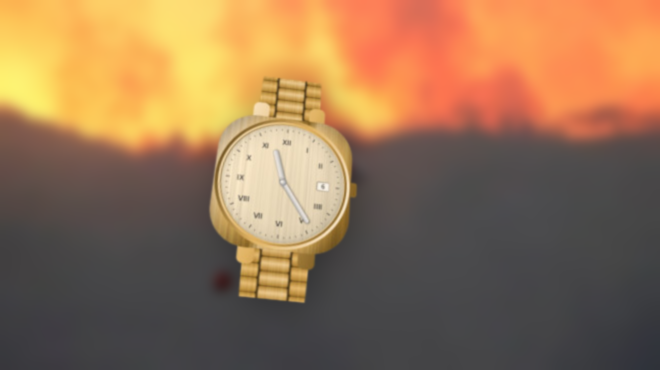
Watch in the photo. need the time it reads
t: 11:24
